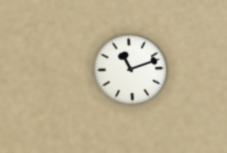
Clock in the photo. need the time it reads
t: 11:12
